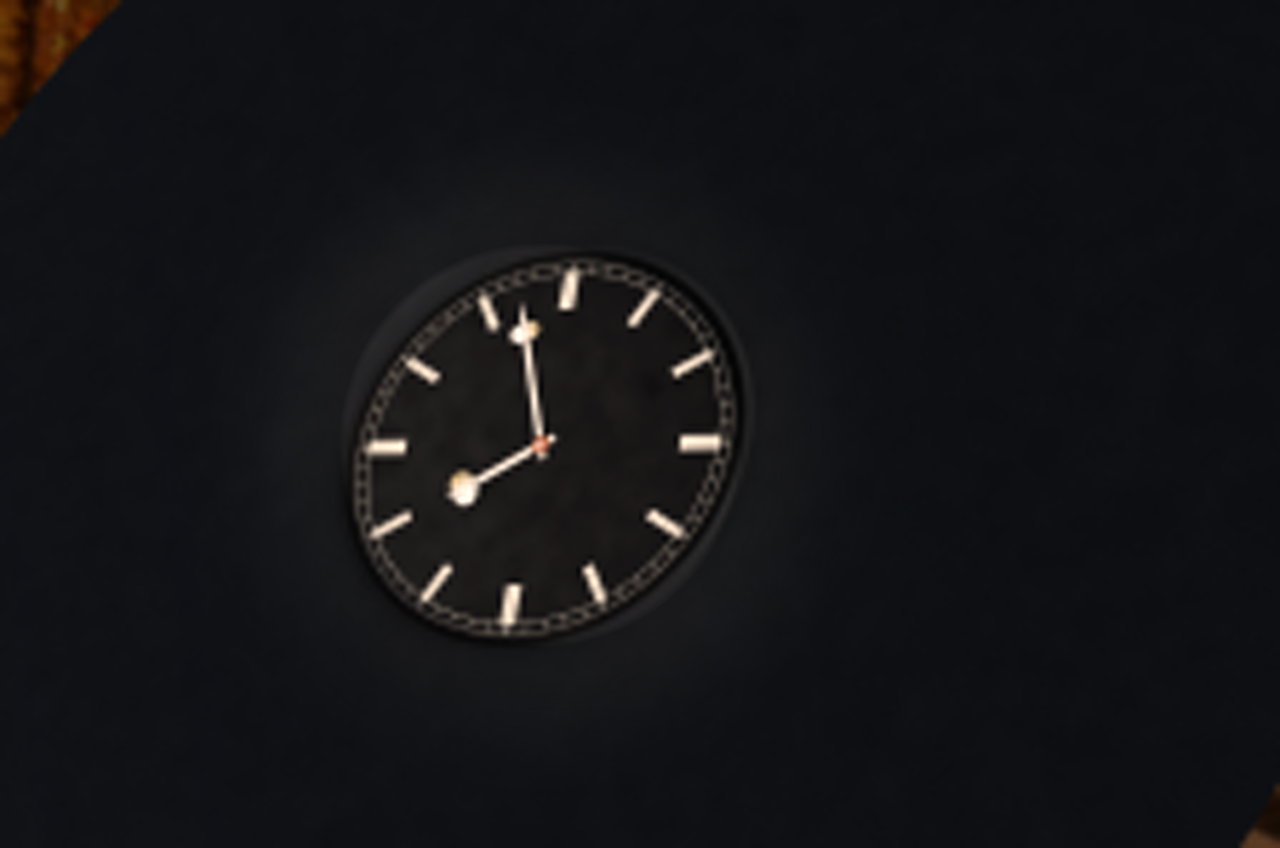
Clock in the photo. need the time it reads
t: 7:57
